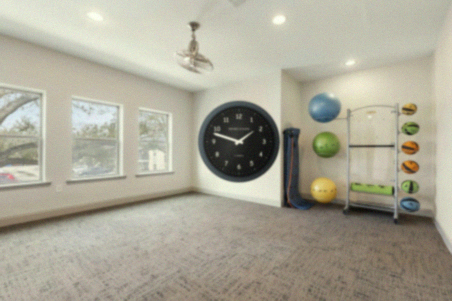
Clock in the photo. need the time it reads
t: 1:48
